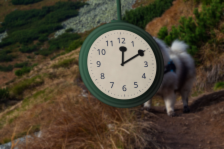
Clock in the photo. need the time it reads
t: 12:10
